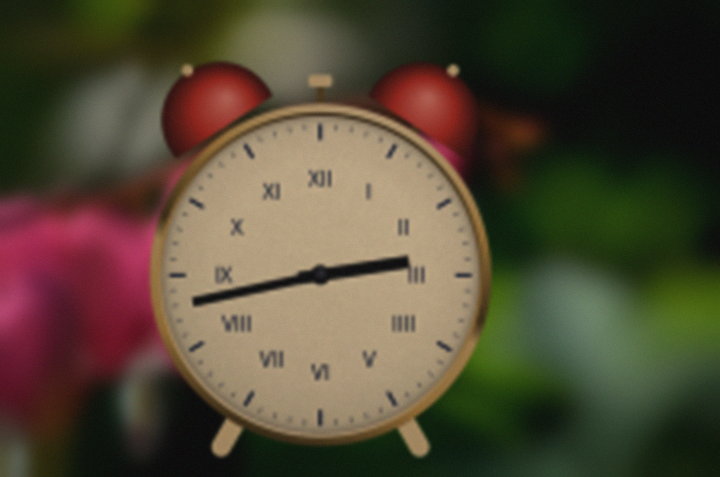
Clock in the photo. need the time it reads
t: 2:43
